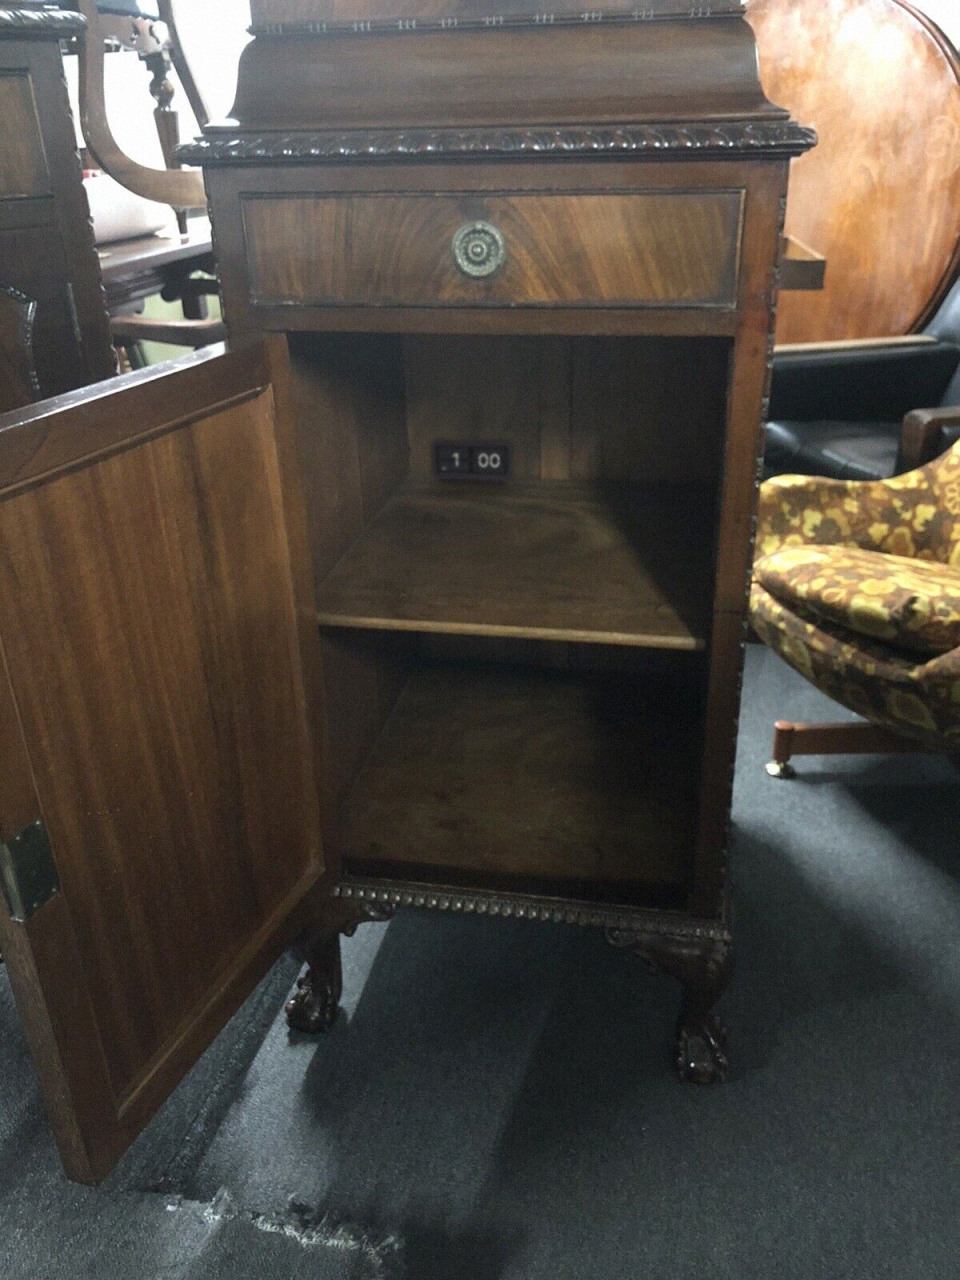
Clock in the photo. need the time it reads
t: 1:00
